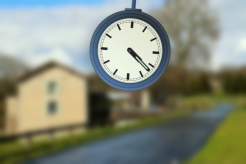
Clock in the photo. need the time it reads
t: 4:22
